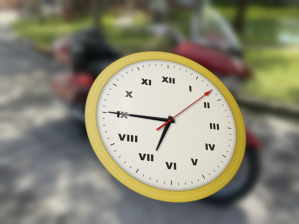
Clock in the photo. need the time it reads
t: 6:45:08
